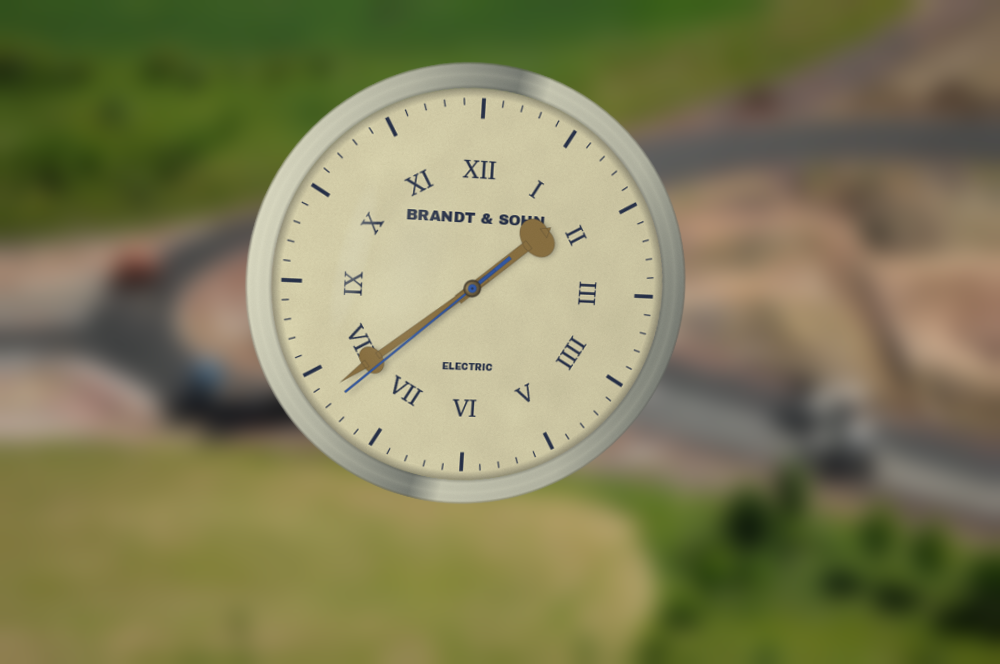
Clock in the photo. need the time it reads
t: 1:38:38
